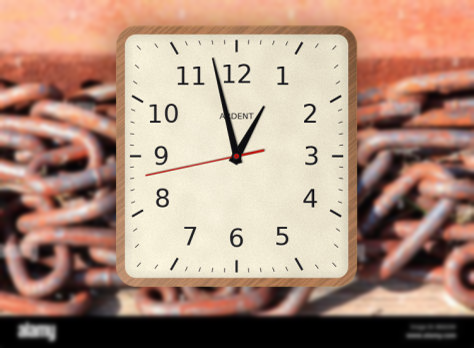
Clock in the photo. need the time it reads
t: 12:57:43
